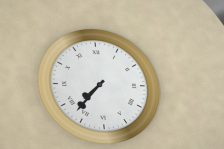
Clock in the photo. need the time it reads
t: 7:37
